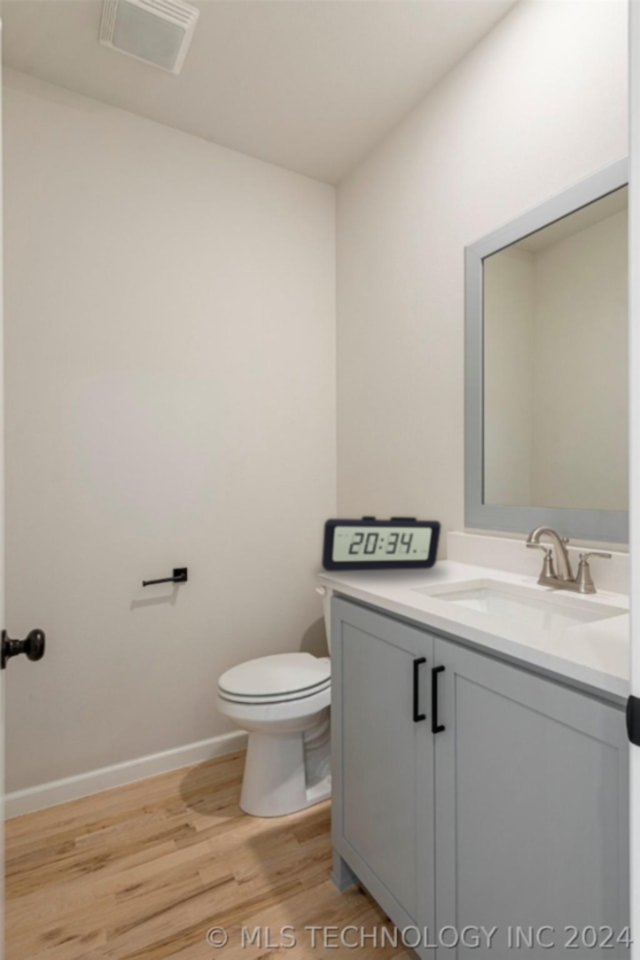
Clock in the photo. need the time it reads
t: 20:34
